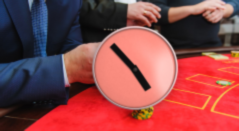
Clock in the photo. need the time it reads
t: 4:53
